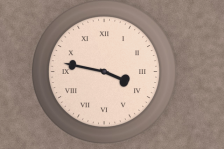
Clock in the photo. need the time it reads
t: 3:47
